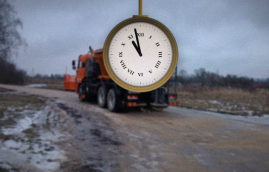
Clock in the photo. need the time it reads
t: 10:58
